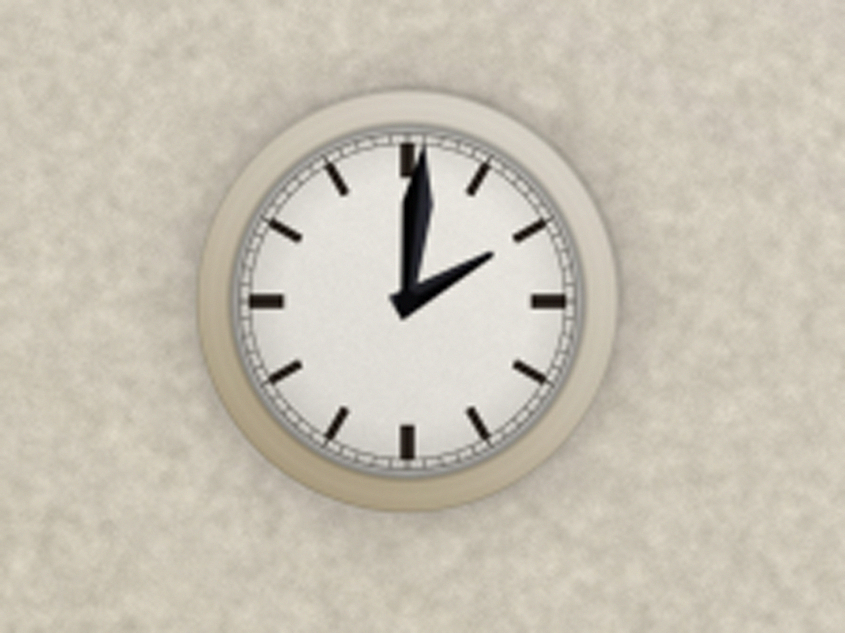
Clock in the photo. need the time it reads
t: 2:01
